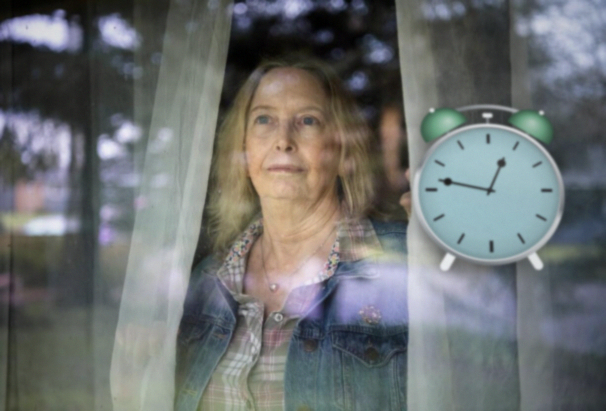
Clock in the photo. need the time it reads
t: 12:47
